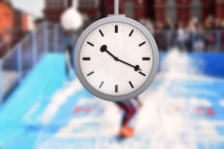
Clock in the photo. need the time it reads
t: 10:19
